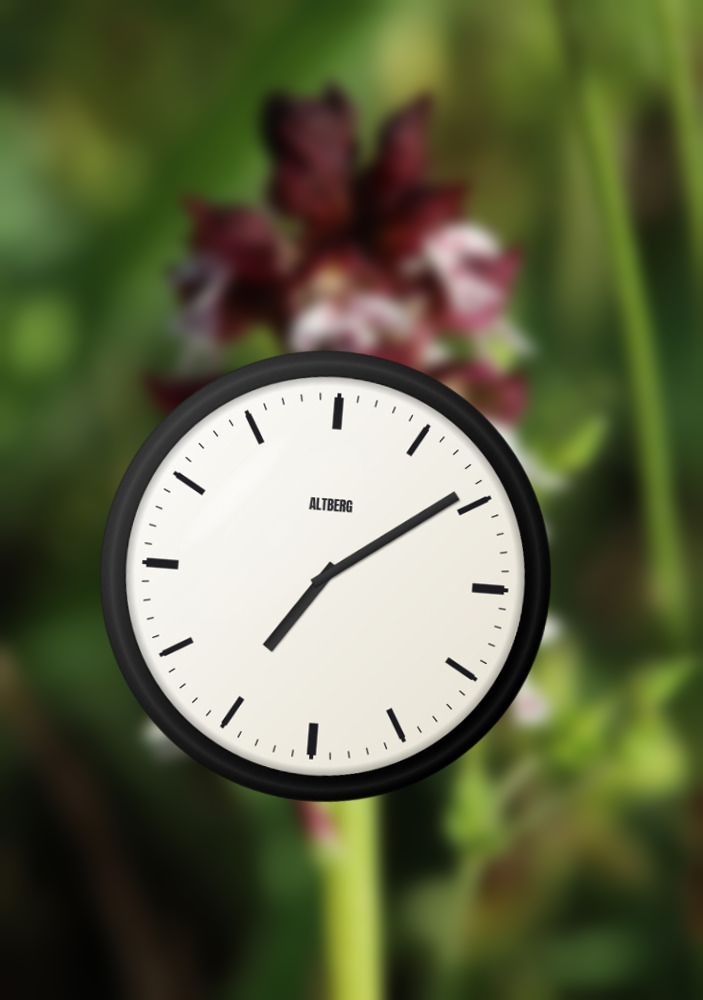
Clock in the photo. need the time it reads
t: 7:09
